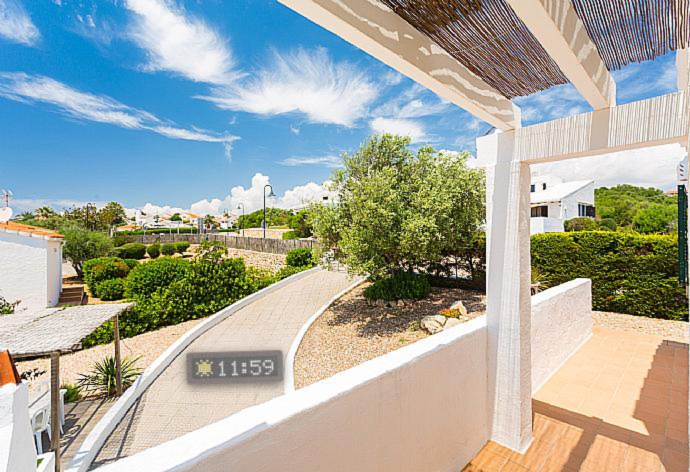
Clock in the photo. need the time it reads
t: 11:59
